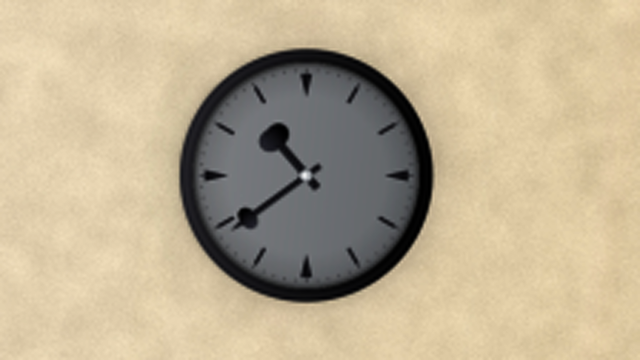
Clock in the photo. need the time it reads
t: 10:39
